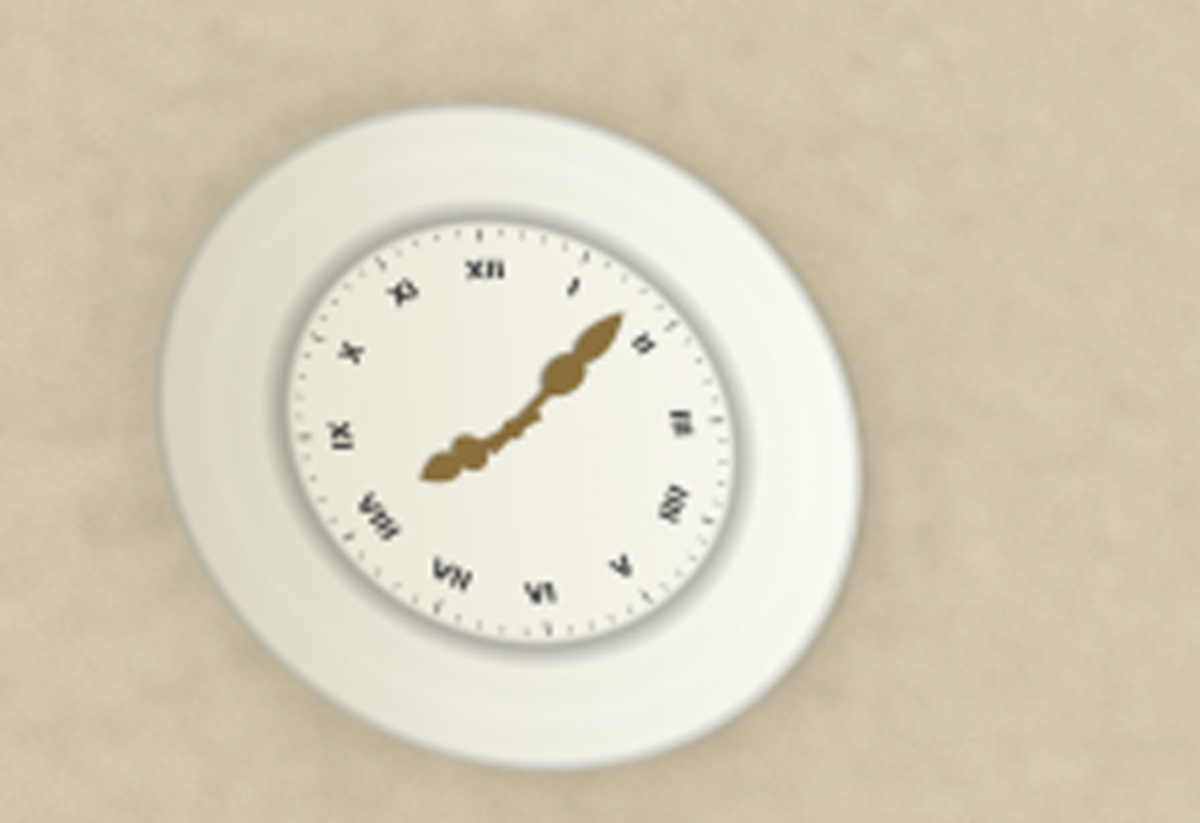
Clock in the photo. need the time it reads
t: 8:08
